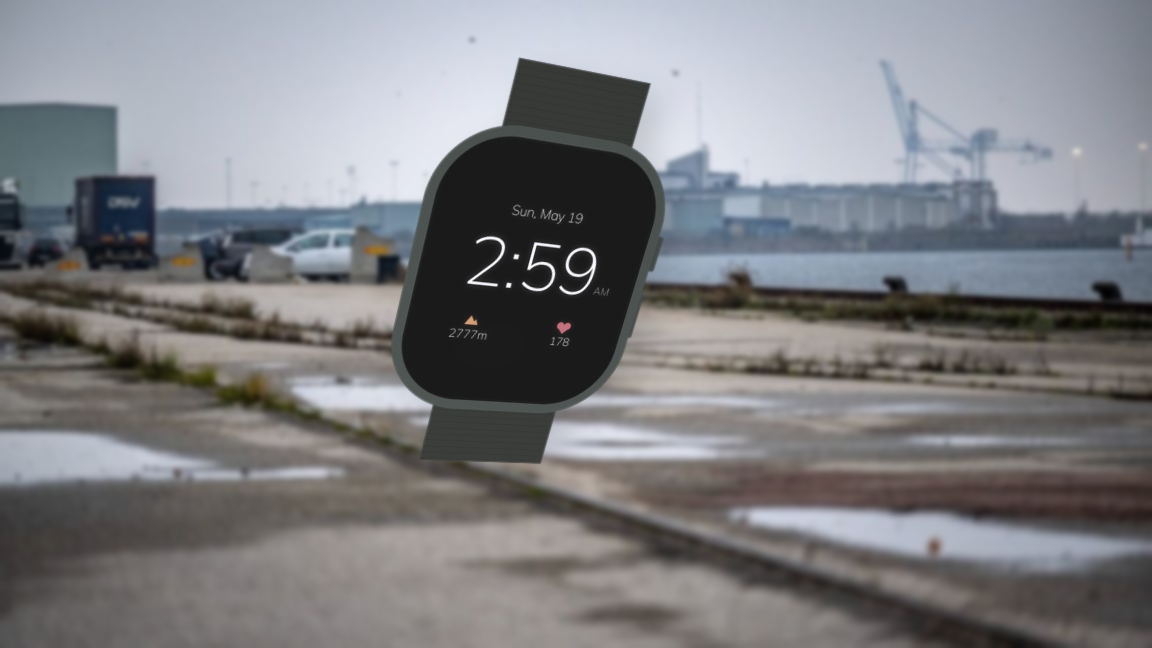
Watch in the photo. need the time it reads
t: 2:59
